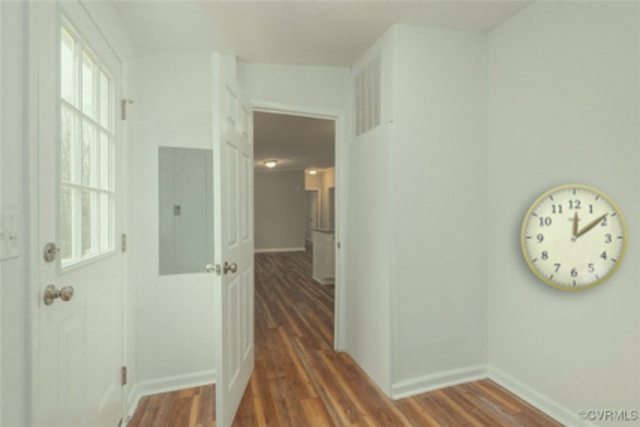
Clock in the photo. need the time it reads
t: 12:09
